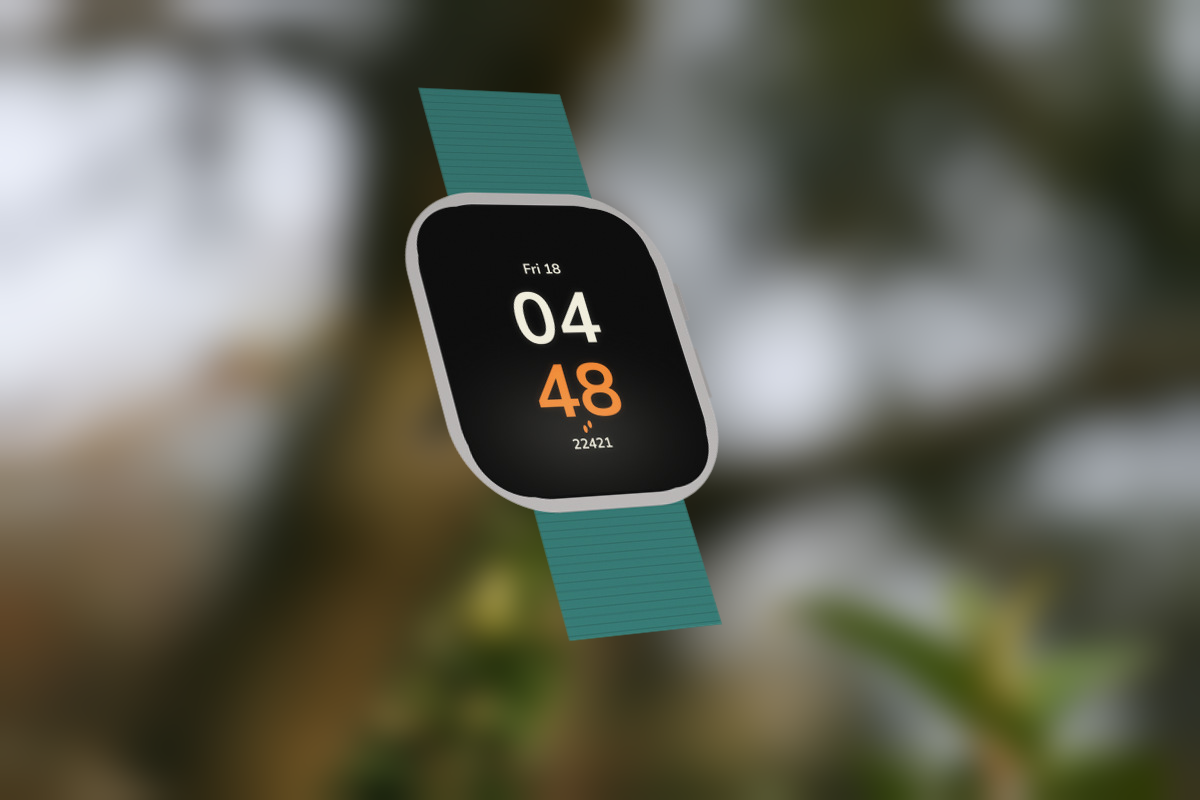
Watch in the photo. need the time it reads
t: 4:48
